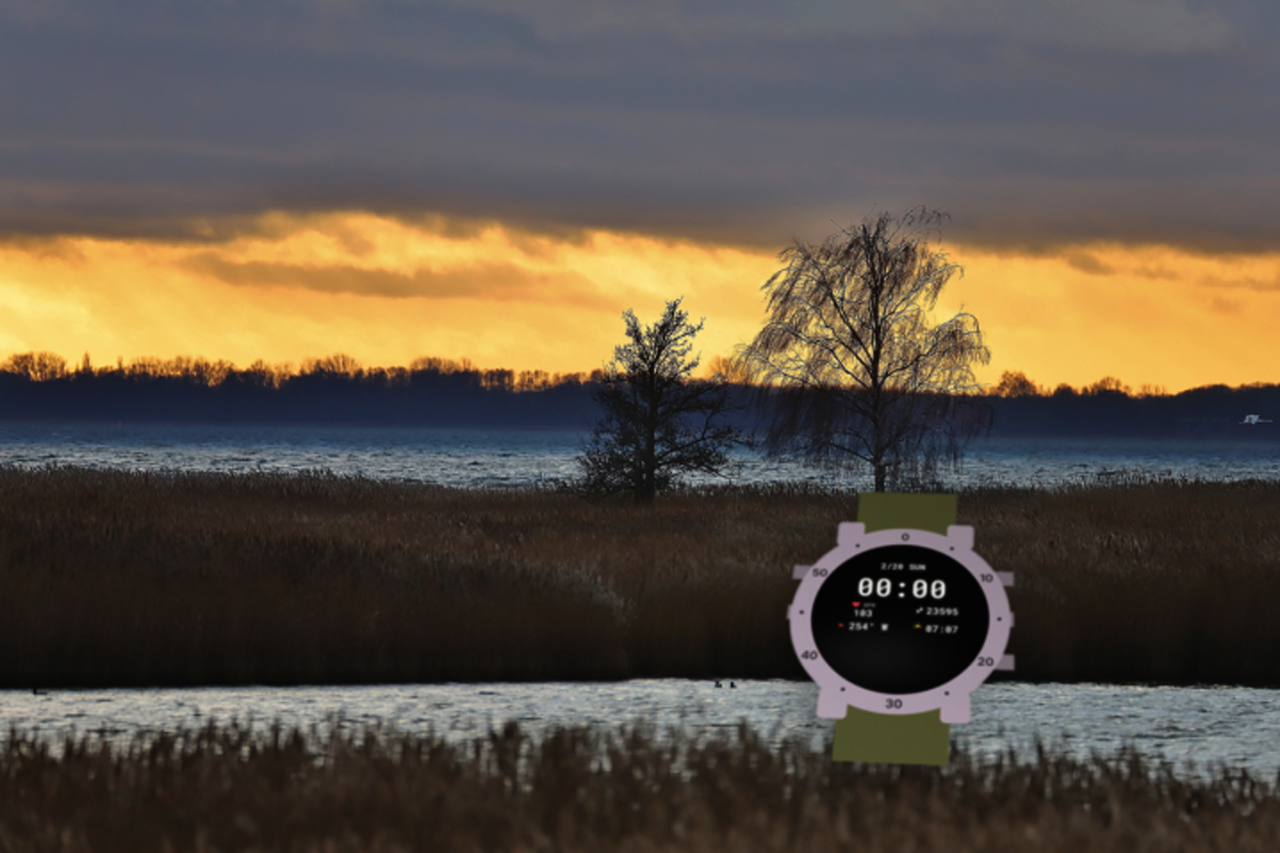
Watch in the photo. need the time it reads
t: 0:00
